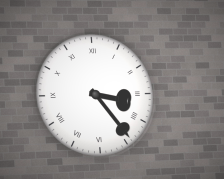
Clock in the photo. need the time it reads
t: 3:24
